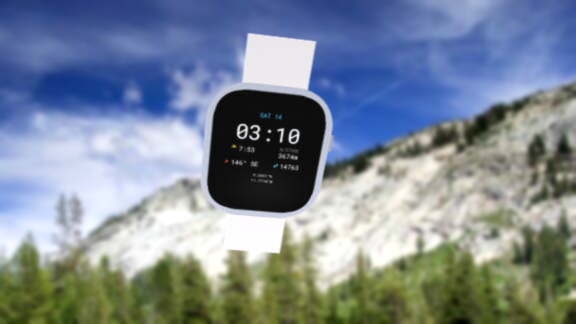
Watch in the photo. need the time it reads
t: 3:10
